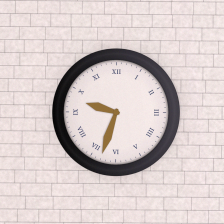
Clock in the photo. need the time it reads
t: 9:33
